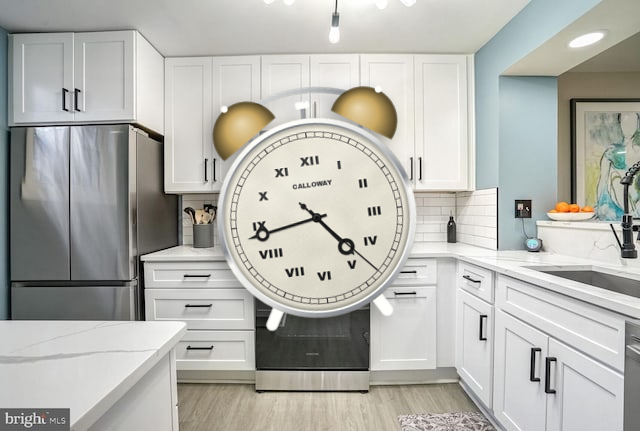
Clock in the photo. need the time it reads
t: 4:43:23
